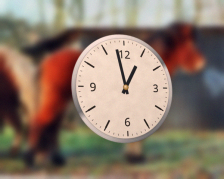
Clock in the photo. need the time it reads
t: 12:58
